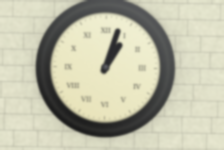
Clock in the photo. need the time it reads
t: 1:03
